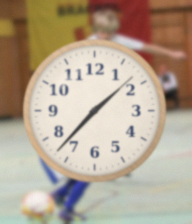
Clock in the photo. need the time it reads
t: 1:37:08
